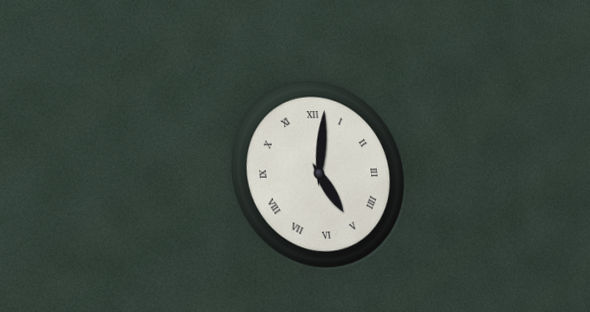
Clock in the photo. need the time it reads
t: 5:02
